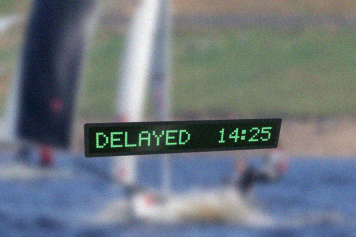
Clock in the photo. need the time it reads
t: 14:25
